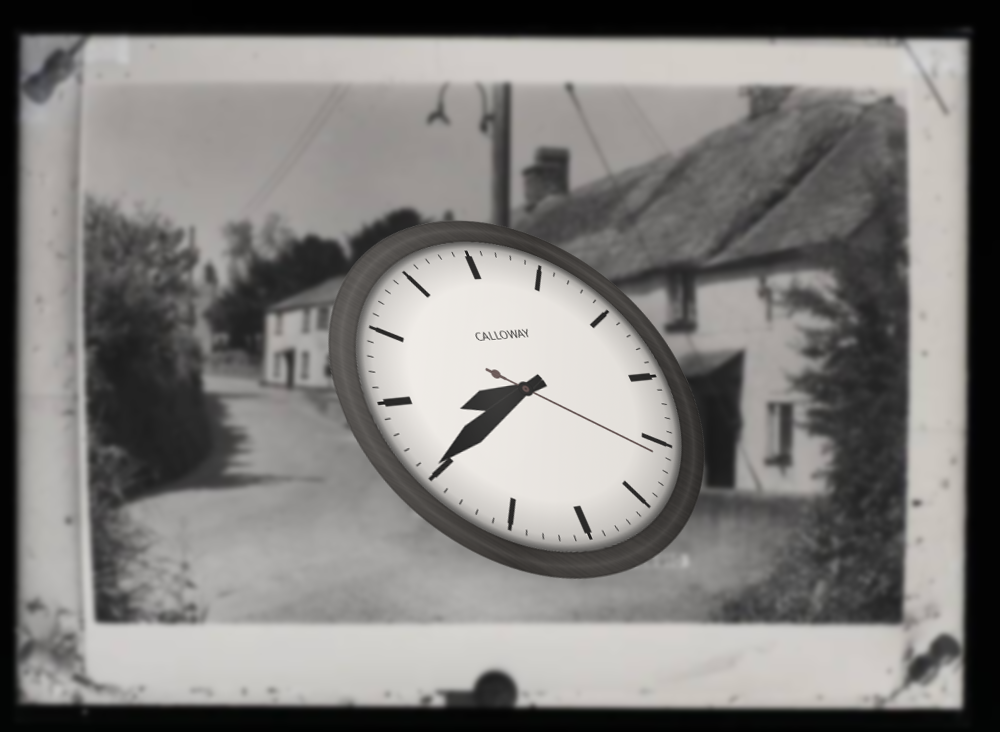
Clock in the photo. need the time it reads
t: 8:40:21
